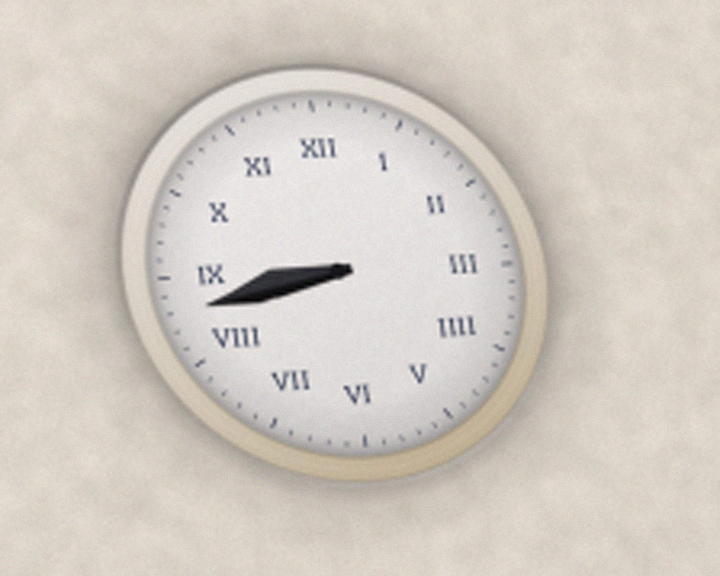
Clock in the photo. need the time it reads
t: 8:43
